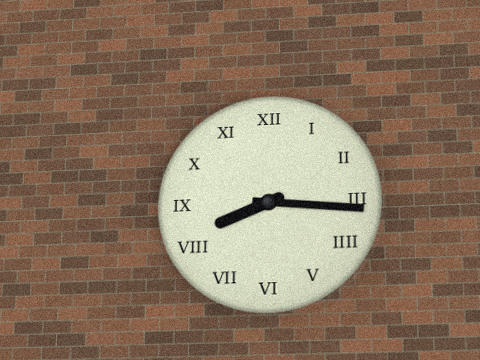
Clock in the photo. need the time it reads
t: 8:16
